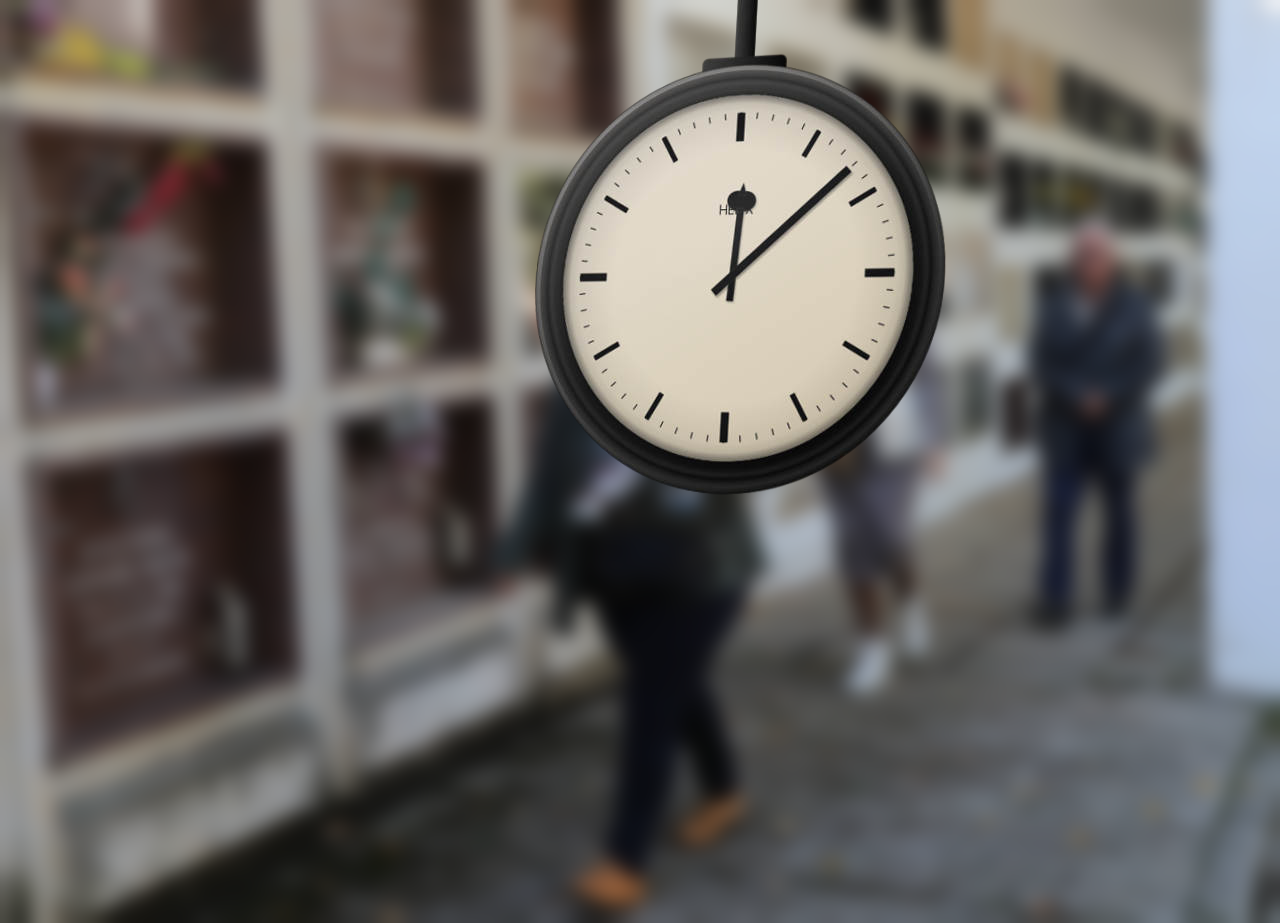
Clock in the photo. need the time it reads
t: 12:08
